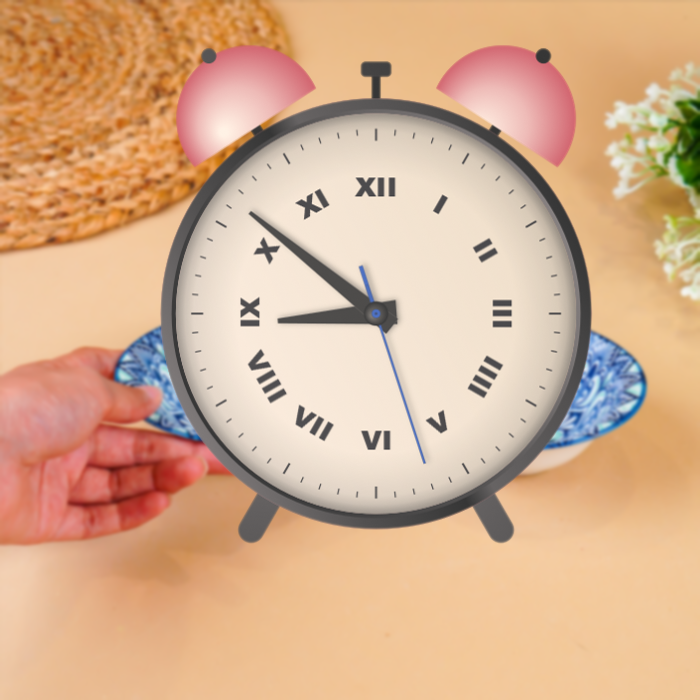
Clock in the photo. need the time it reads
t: 8:51:27
